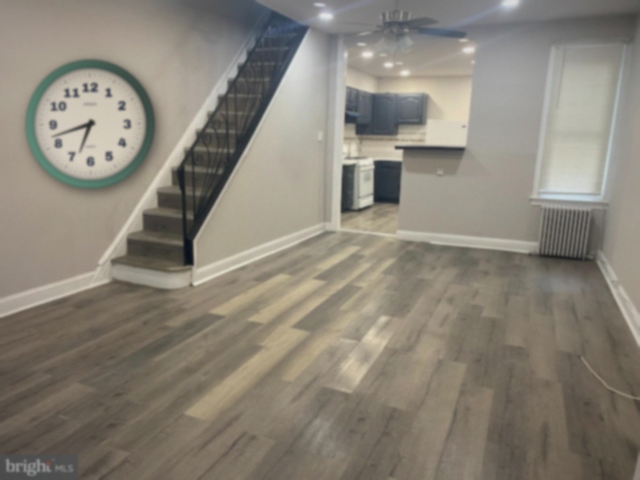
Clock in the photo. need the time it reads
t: 6:42
